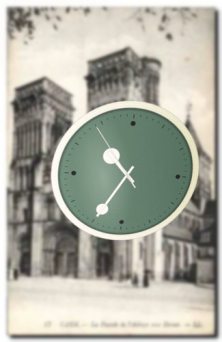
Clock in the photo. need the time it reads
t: 10:34:54
